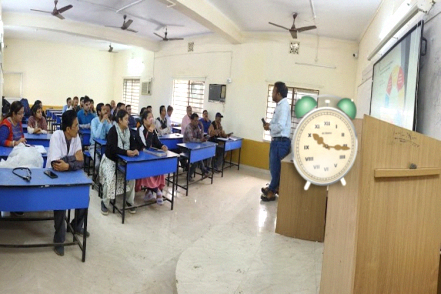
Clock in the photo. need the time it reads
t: 10:16
